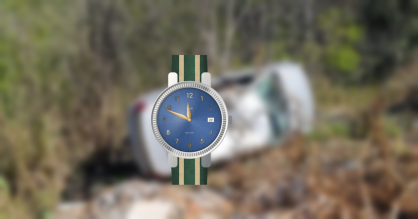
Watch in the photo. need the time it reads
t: 11:49
